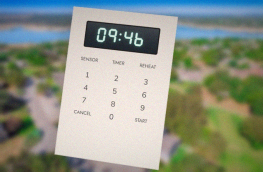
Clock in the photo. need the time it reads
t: 9:46
